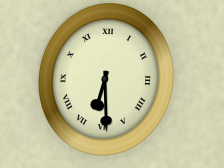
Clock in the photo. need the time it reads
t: 6:29
